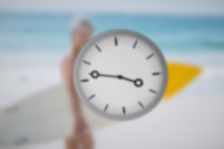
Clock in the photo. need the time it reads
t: 3:47
